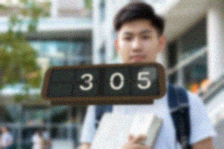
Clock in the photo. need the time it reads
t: 3:05
